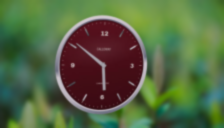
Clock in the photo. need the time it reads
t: 5:51
